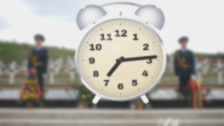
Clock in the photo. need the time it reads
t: 7:14
